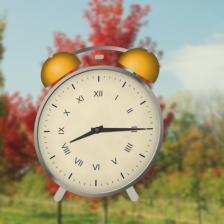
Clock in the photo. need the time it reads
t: 8:15
